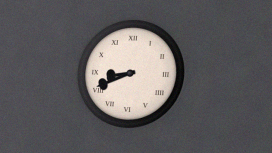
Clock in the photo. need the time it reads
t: 8:41
